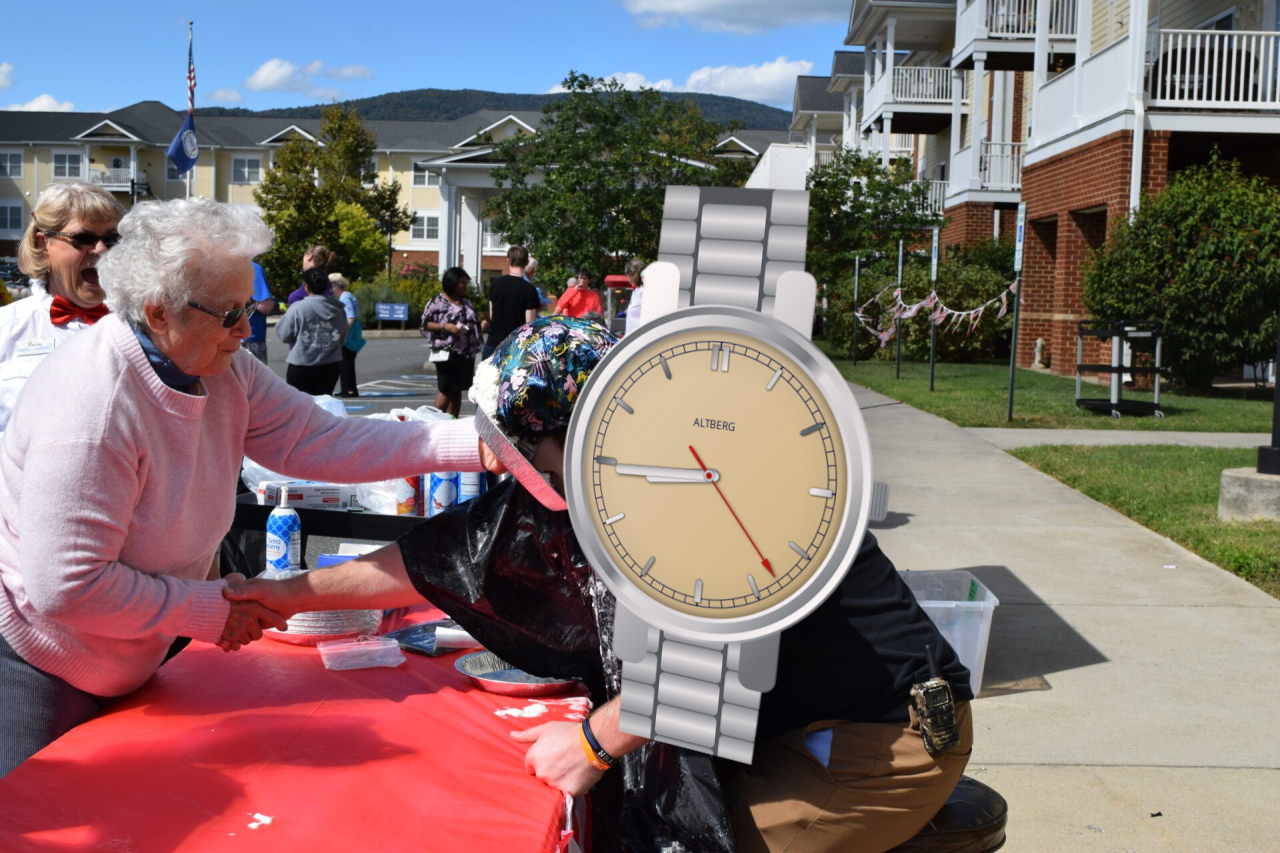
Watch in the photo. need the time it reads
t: 8:44:23
